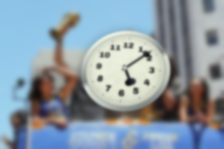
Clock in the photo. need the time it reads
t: 5:08
